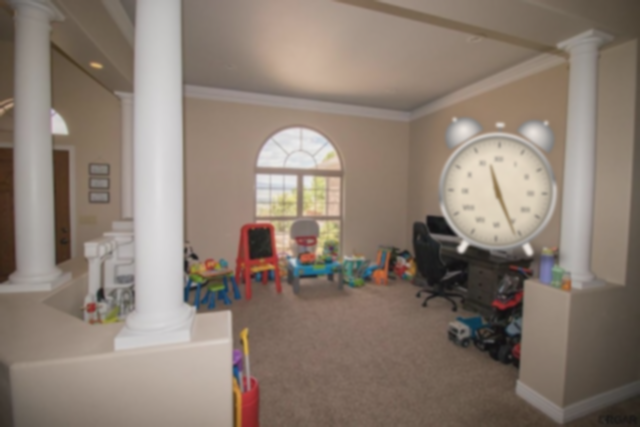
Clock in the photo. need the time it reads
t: 11:26
